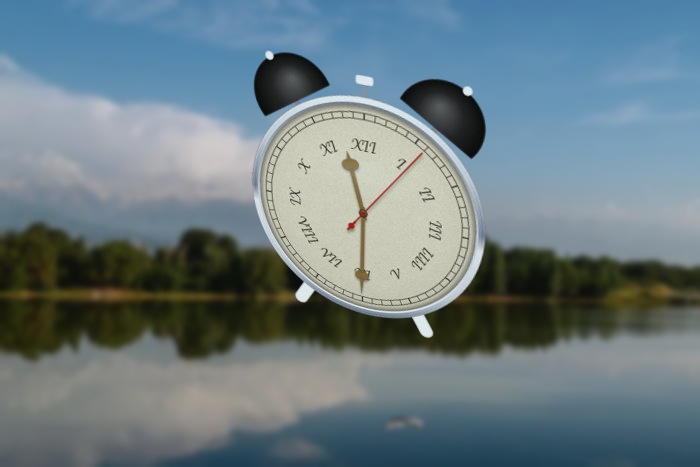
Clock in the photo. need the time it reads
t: 11:30:06
